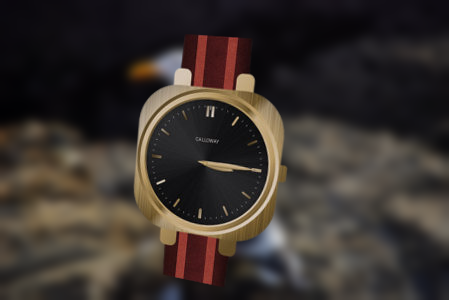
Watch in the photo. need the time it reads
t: 3:15
